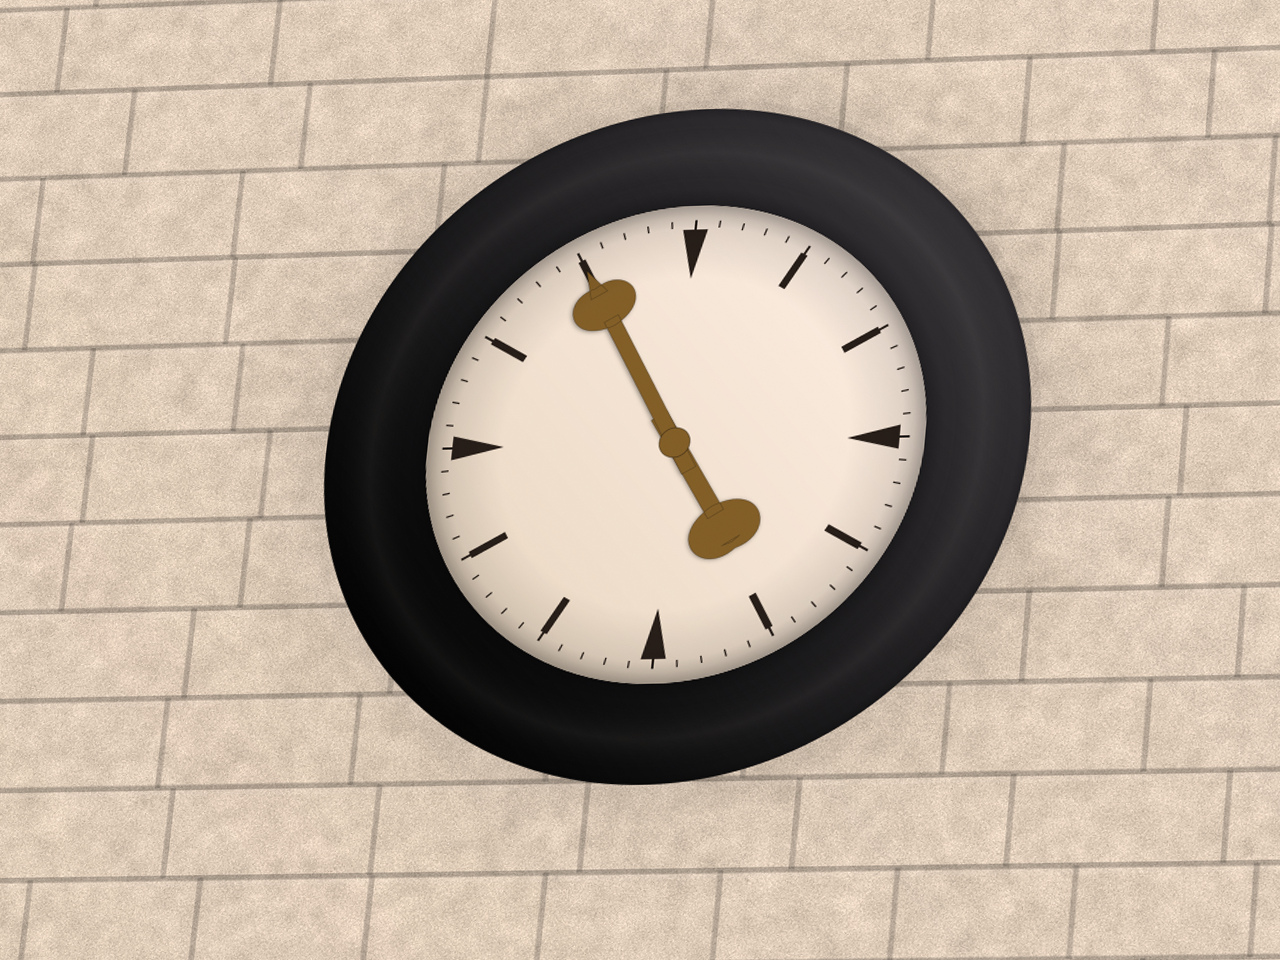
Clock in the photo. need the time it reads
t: 4:55
